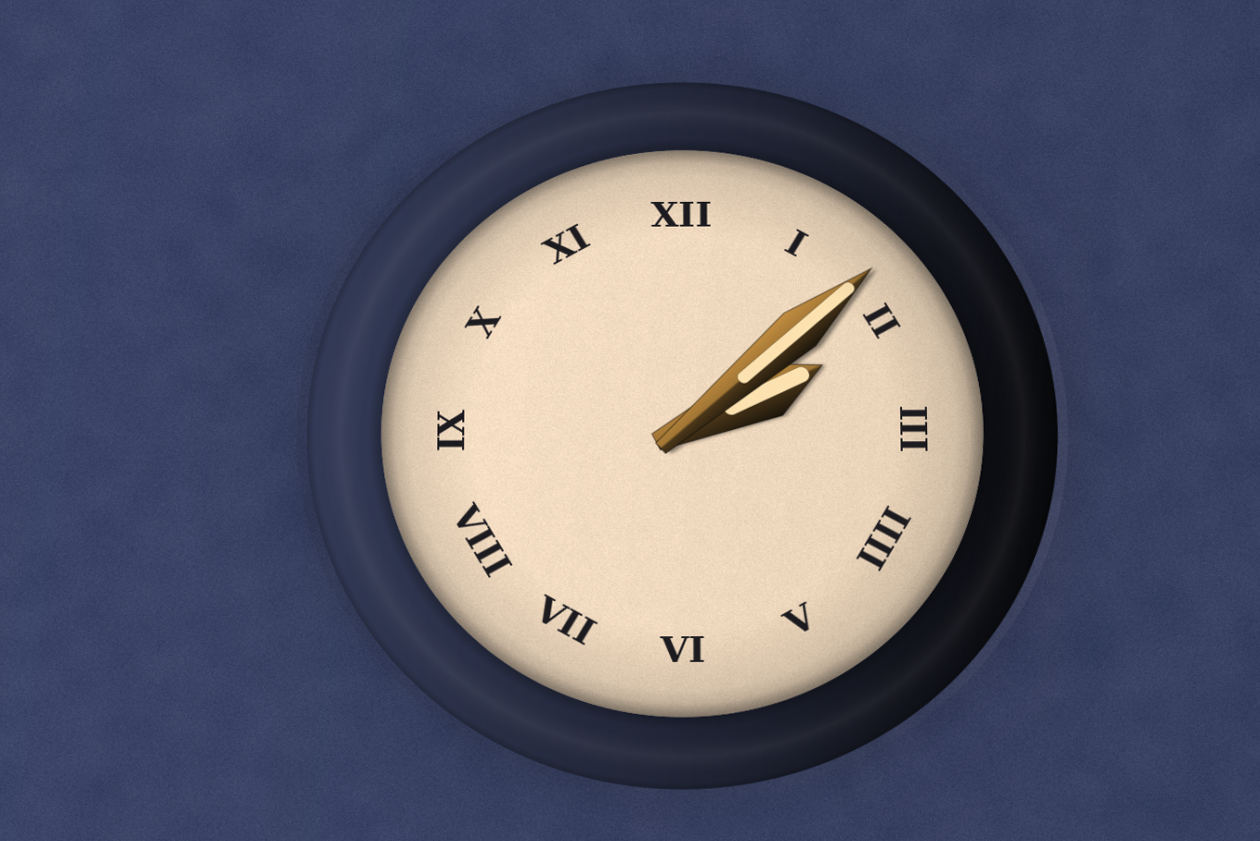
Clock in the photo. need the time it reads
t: 2:08
